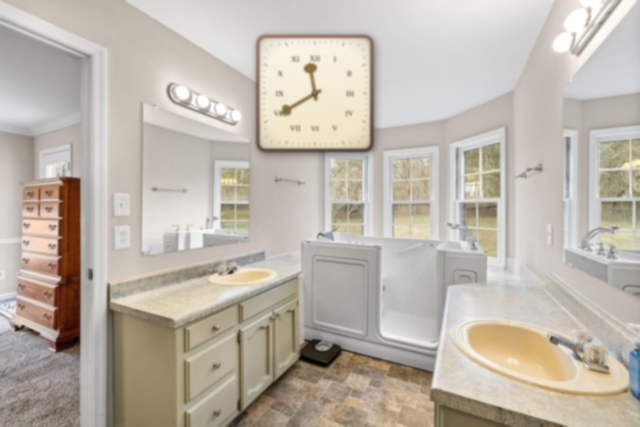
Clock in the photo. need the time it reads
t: 11:40
